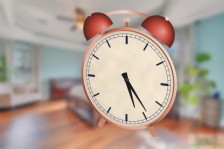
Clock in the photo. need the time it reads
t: 5:24
